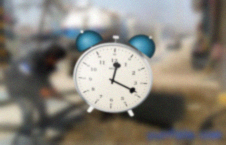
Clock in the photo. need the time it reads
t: 12:19
